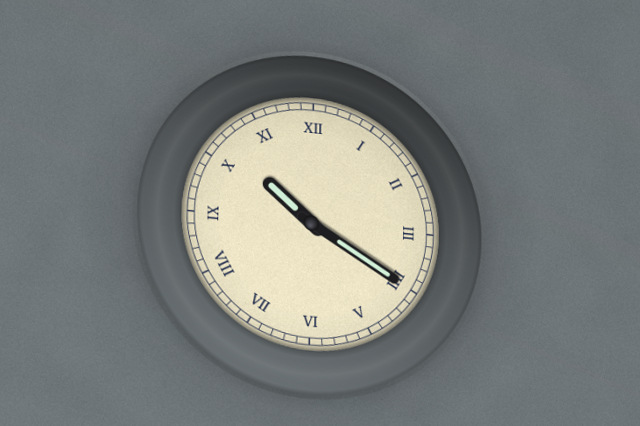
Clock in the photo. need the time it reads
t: 10:20
